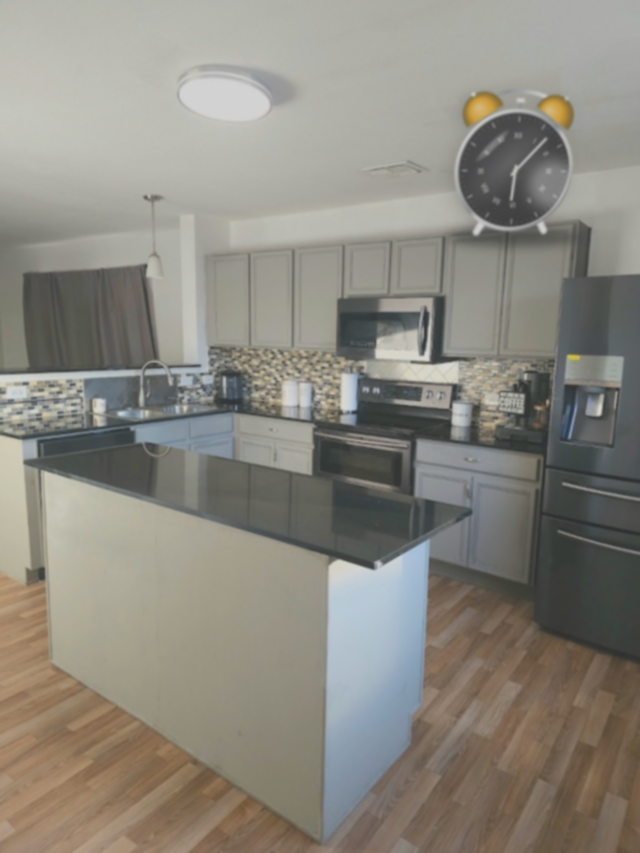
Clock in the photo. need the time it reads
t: 6:07
